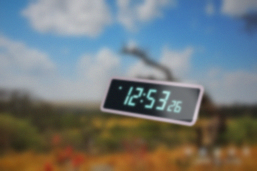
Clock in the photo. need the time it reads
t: 12:53
